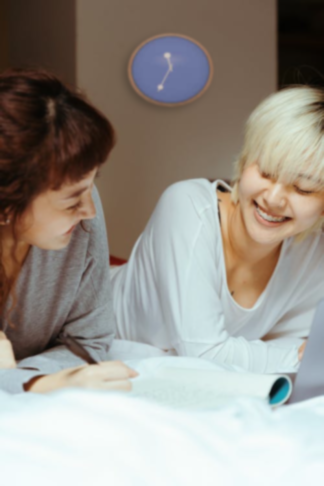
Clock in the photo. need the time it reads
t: 11:34
